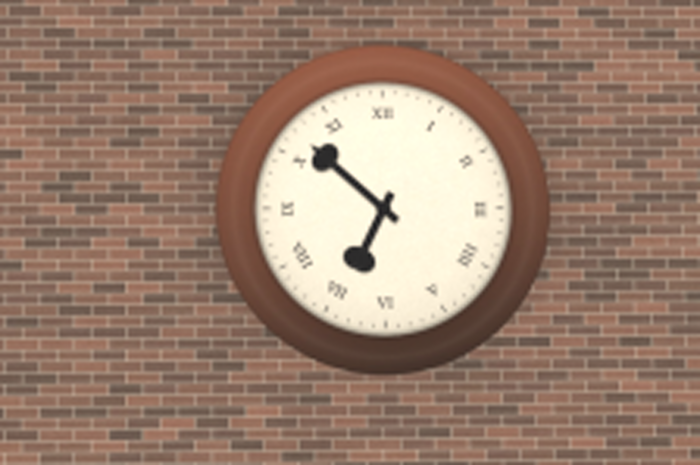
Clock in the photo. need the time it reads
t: 6:52
